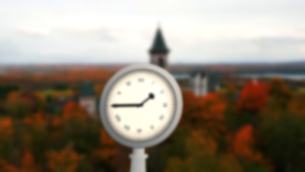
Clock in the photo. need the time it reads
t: 1:45
